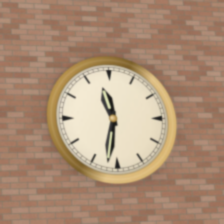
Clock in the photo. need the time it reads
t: 11:32
